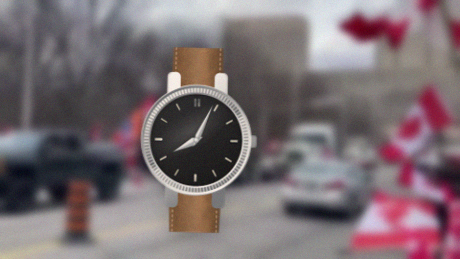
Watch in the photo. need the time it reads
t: 8:04
